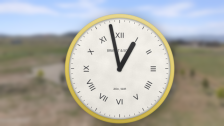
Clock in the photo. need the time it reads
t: 12:58
